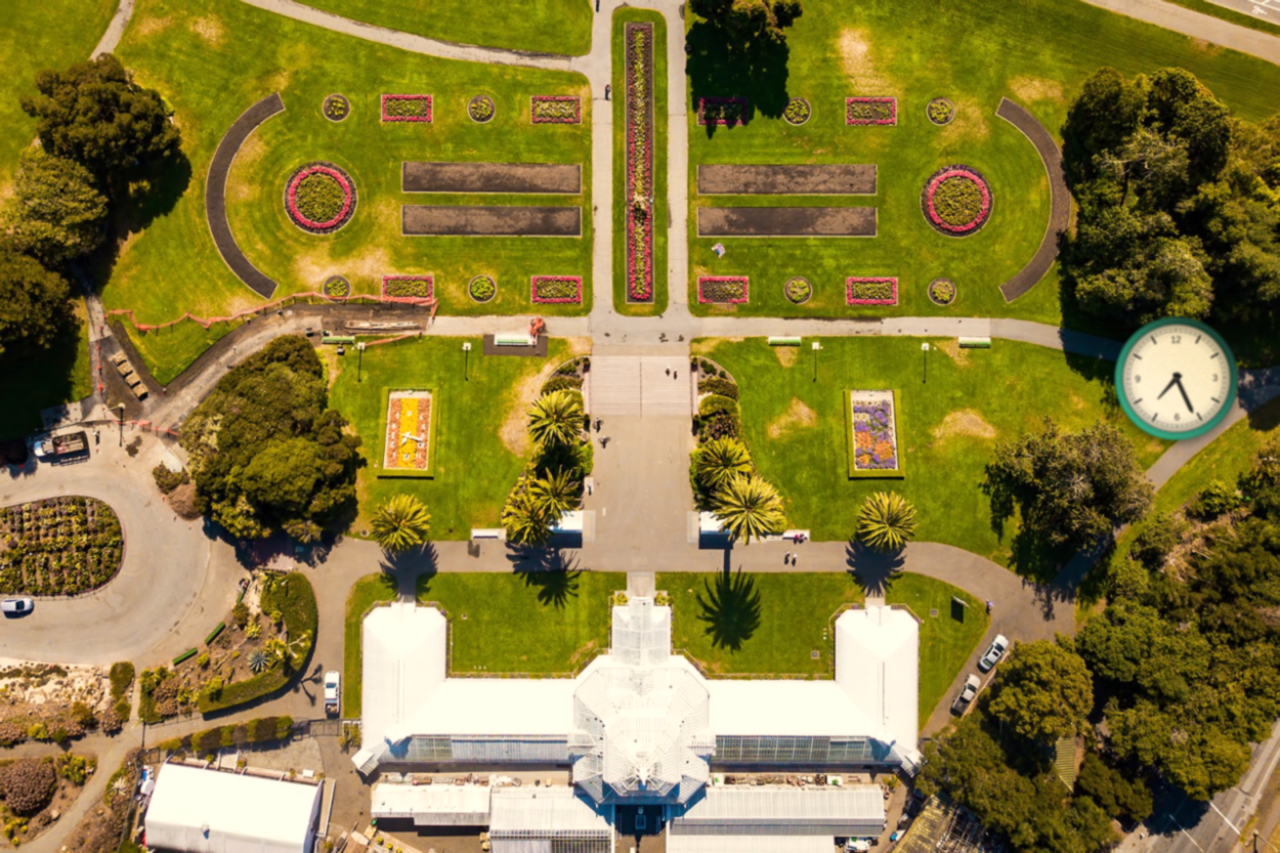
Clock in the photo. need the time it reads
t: 7:26
